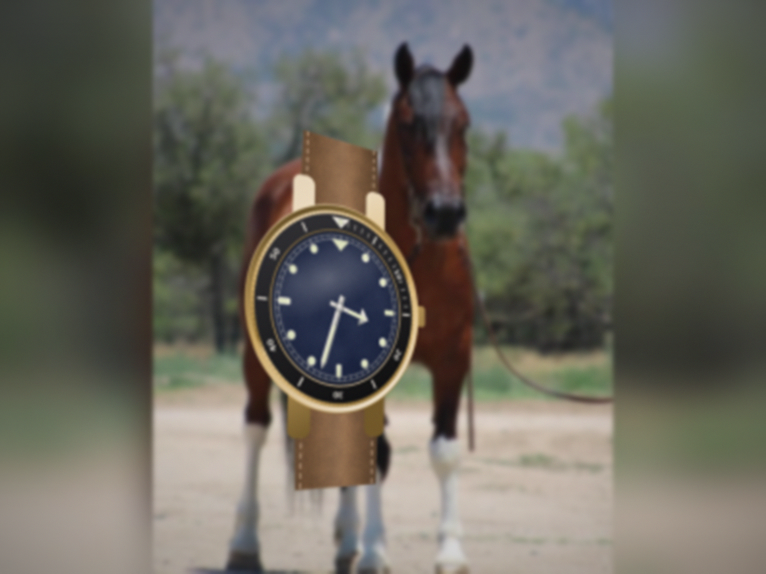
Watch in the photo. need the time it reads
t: 3:33
